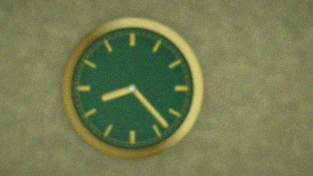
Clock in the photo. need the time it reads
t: 8:23
